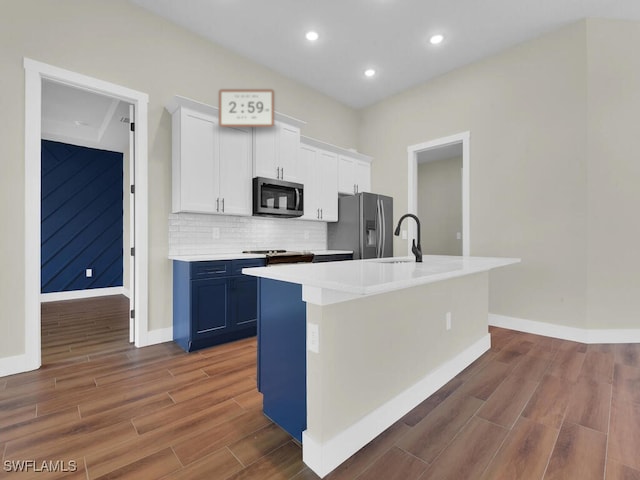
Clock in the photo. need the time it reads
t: 2:59
